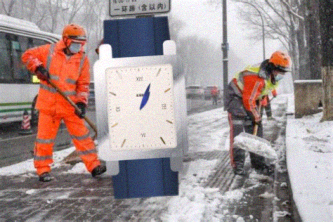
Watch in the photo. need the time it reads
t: 1:04
